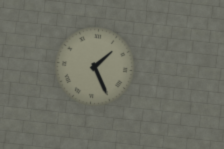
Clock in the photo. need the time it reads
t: 1:25
